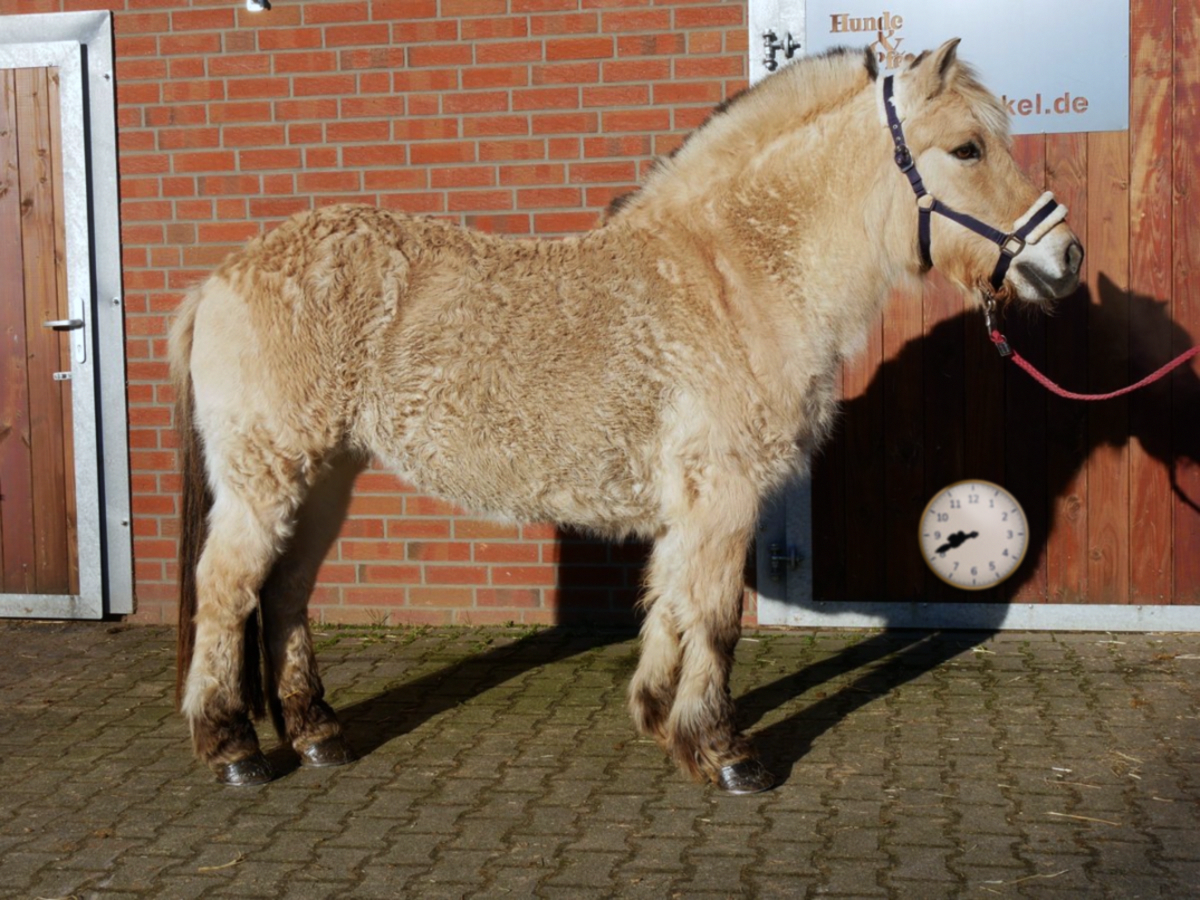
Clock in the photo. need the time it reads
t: 8:41
